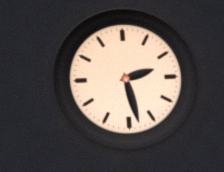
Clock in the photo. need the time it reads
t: 2:28
